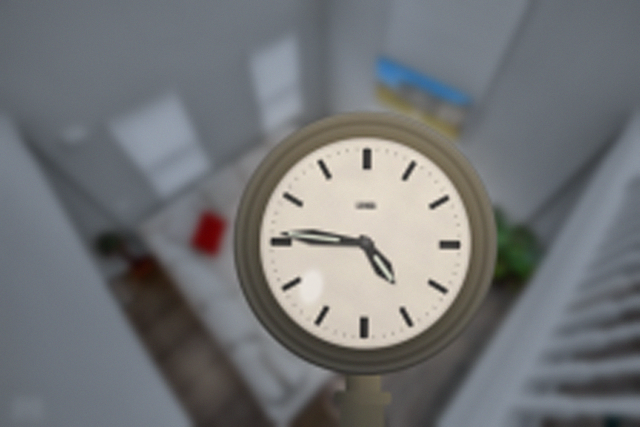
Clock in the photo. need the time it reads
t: 4:46
